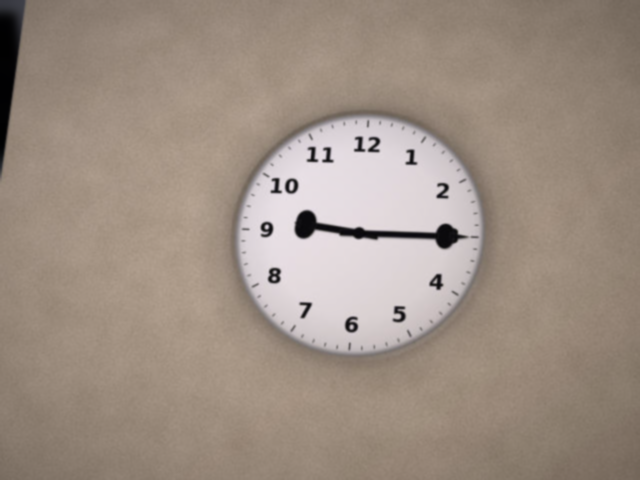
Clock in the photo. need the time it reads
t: 9:15
